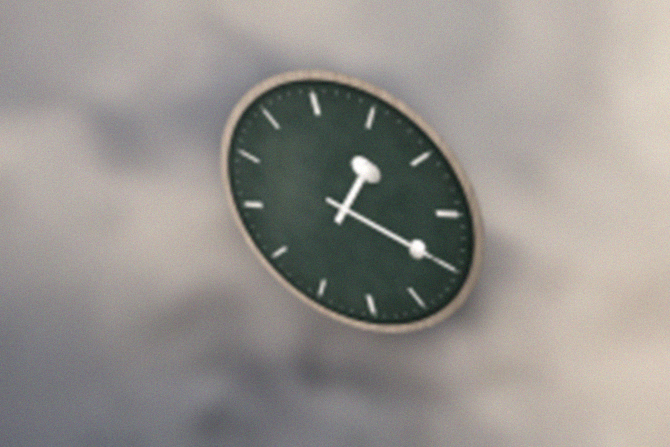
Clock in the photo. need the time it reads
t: 1:20
